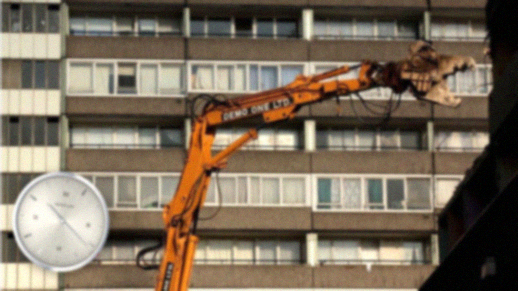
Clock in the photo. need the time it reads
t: 10:21
